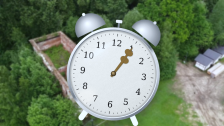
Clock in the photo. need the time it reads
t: 1:05
